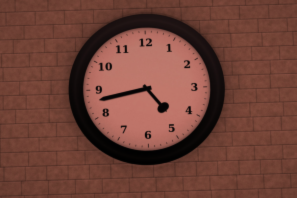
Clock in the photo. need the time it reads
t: 4:43
